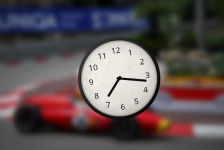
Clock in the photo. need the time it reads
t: 7:17
